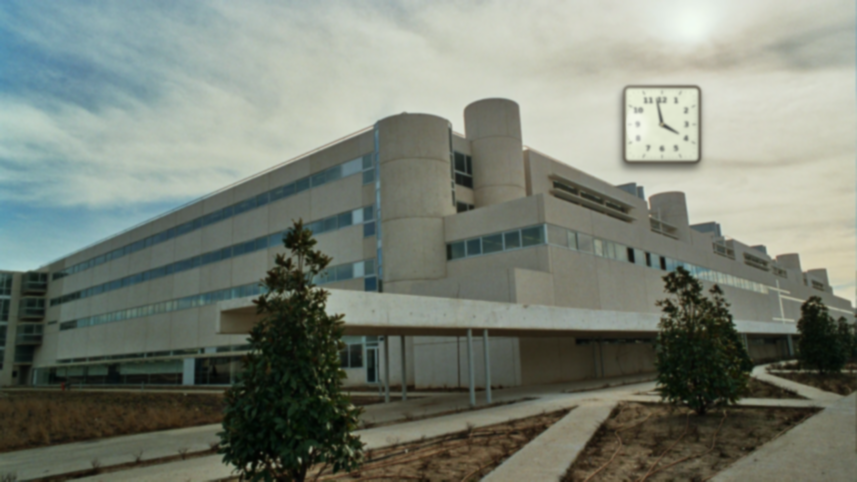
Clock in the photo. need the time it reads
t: 3:58
